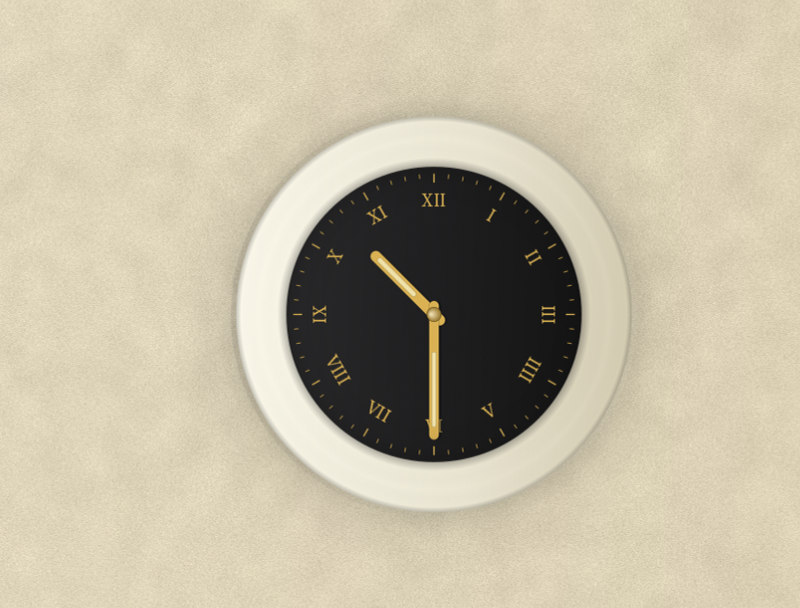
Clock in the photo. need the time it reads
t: 10:30
